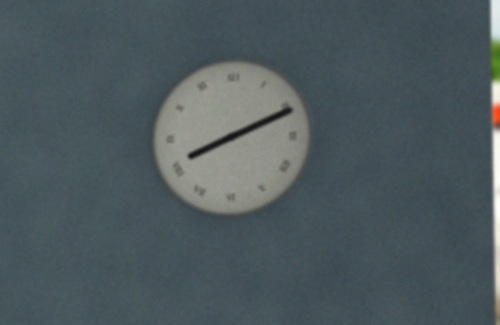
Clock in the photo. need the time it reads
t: 8:11
